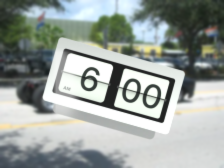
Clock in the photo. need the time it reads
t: 6:00
